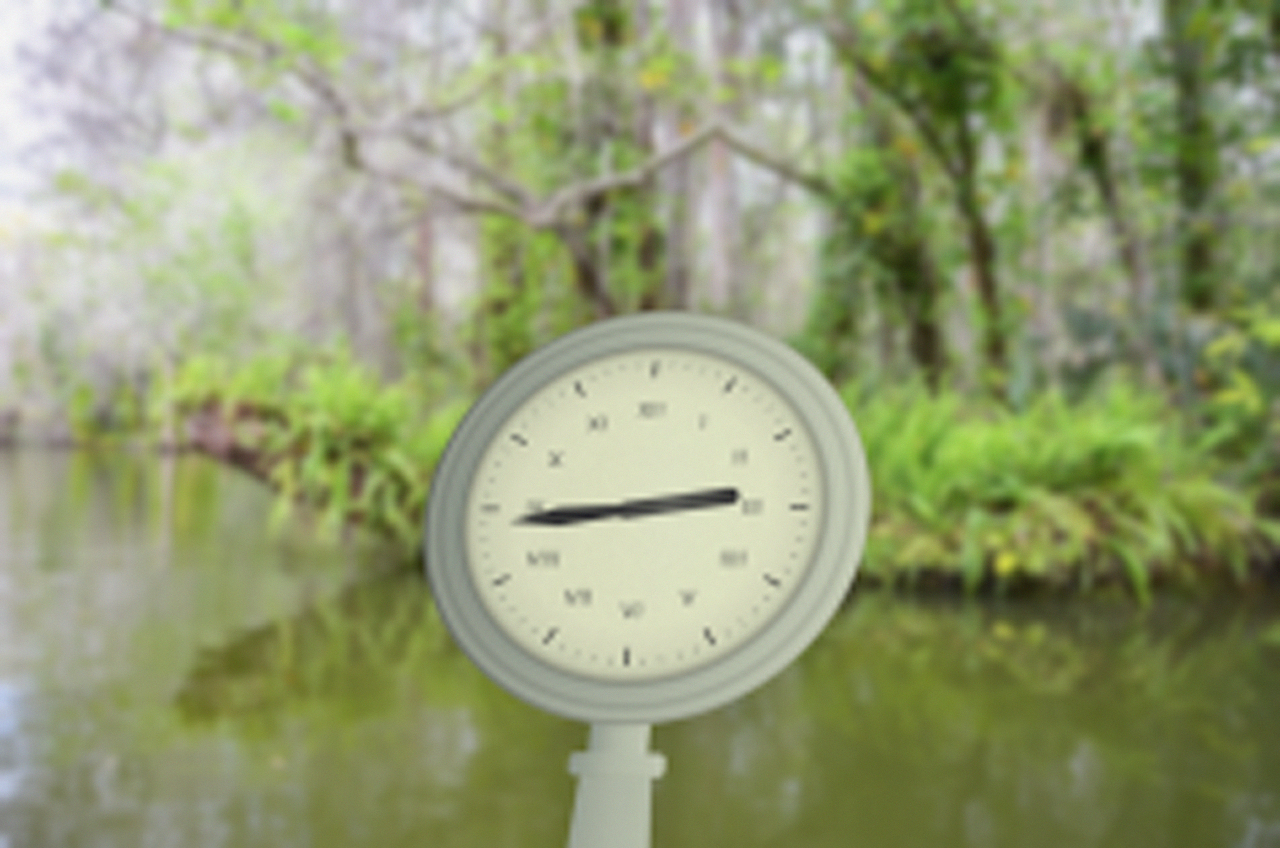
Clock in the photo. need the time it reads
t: 2:44
